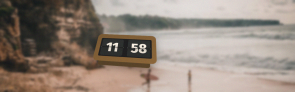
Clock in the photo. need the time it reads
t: 11:58
